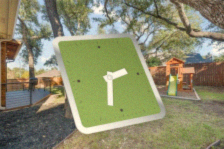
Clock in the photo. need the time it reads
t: 2:33
